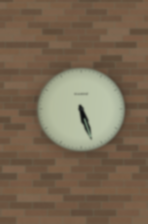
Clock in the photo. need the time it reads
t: 5:27
